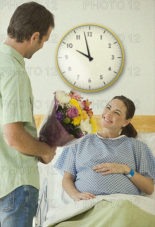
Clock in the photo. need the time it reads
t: 9:58
